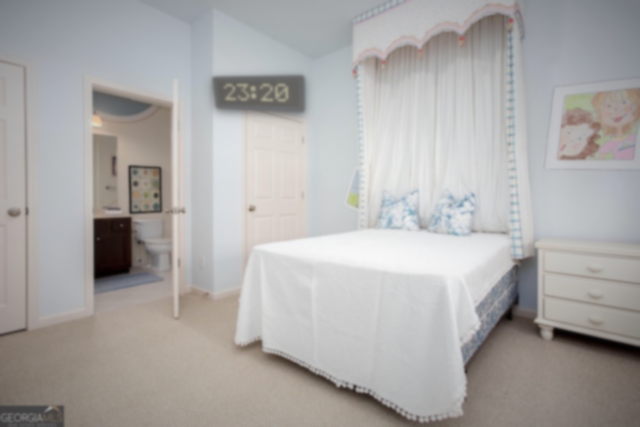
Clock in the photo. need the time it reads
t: 23:20
